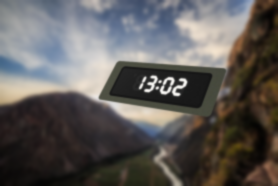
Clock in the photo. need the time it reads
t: 13:02
